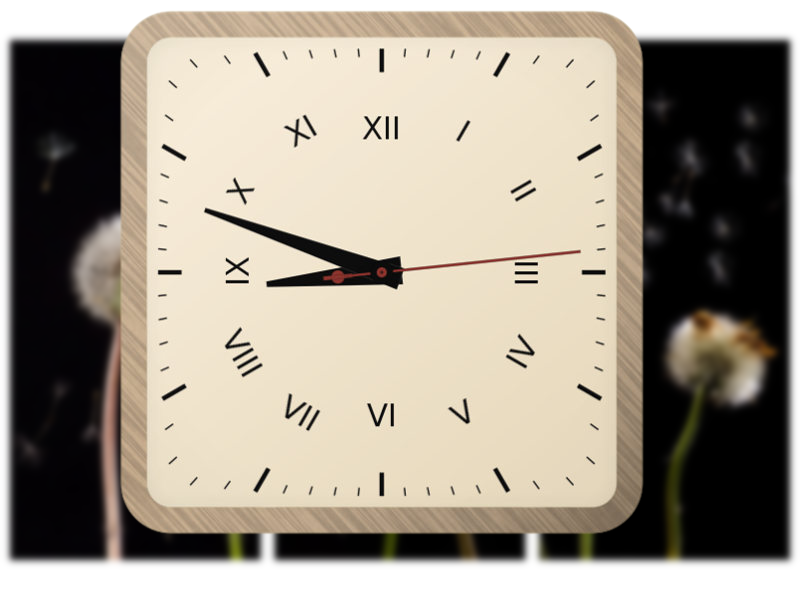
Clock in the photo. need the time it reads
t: 8:48:14
